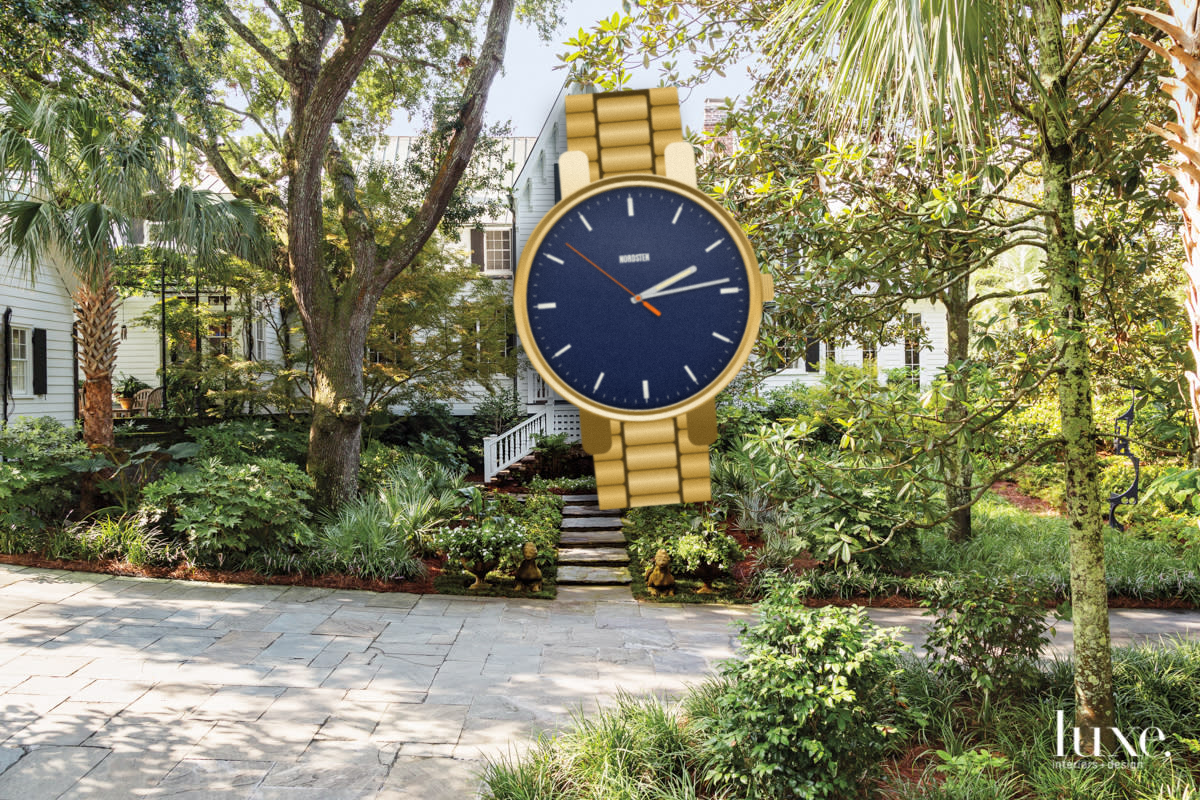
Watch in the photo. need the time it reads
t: 2:13:52
